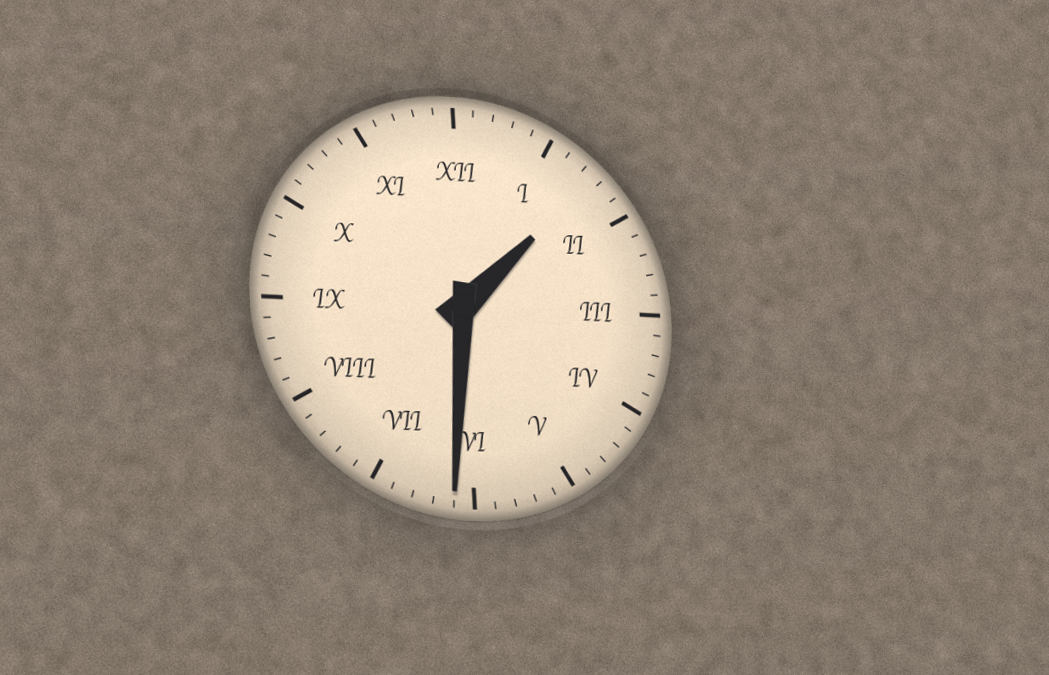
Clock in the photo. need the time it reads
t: 1:31
